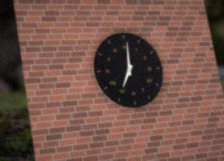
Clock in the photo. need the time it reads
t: 7:01
